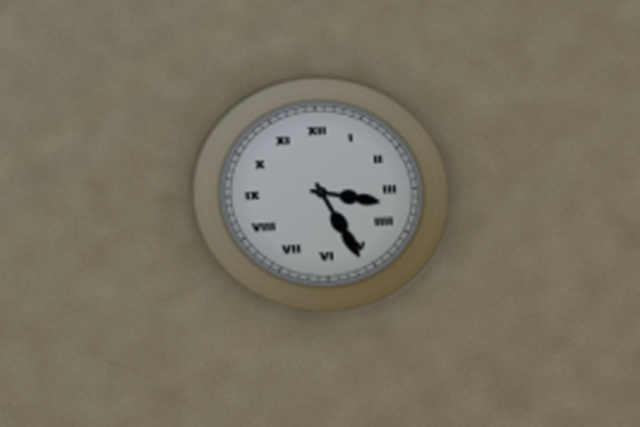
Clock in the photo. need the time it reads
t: 3:26
